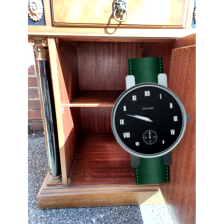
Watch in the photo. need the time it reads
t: 9:48
